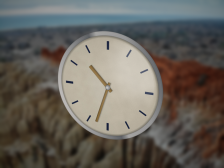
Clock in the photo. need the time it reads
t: 10:33
